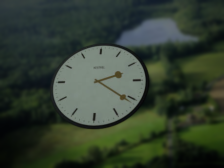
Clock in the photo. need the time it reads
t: 2:21
